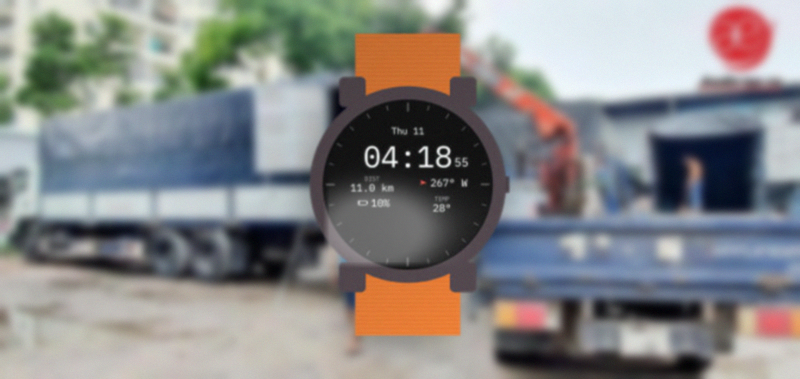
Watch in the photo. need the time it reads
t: 4:18:55
